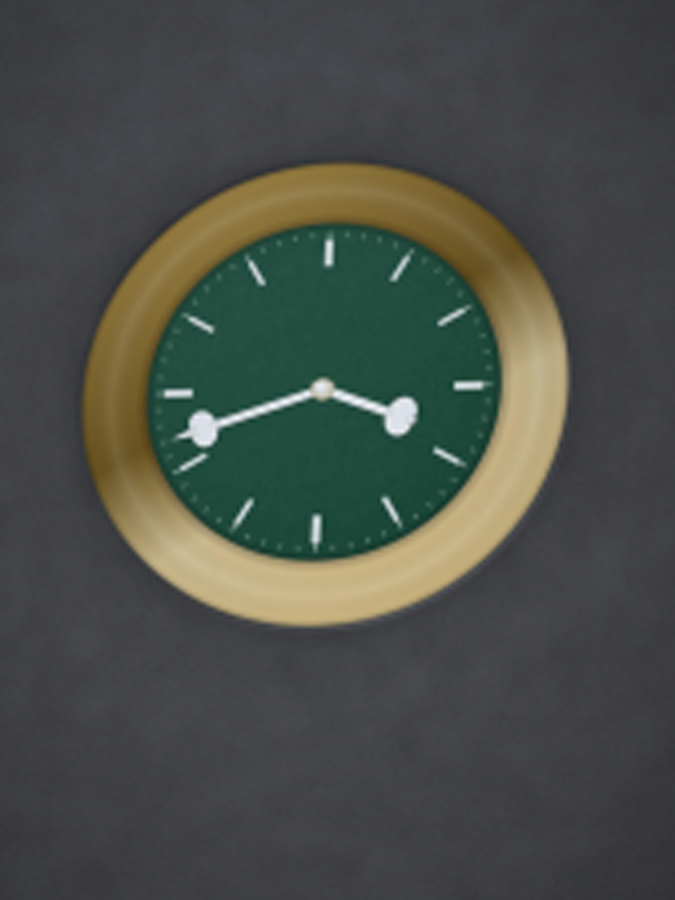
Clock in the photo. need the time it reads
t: 3:42
